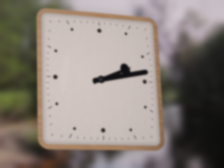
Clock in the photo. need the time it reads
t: 2:13
